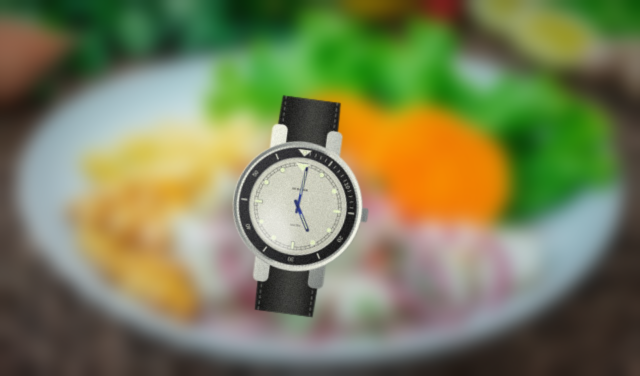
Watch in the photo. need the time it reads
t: 5:01
